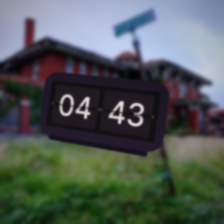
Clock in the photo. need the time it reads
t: 4:43
